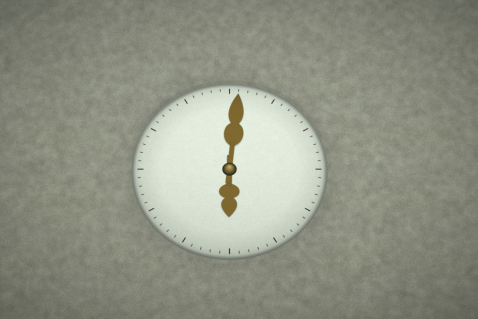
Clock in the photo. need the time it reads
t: 6:01
